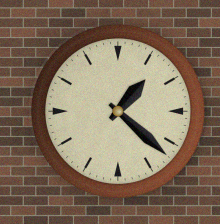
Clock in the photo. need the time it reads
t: 1:22
